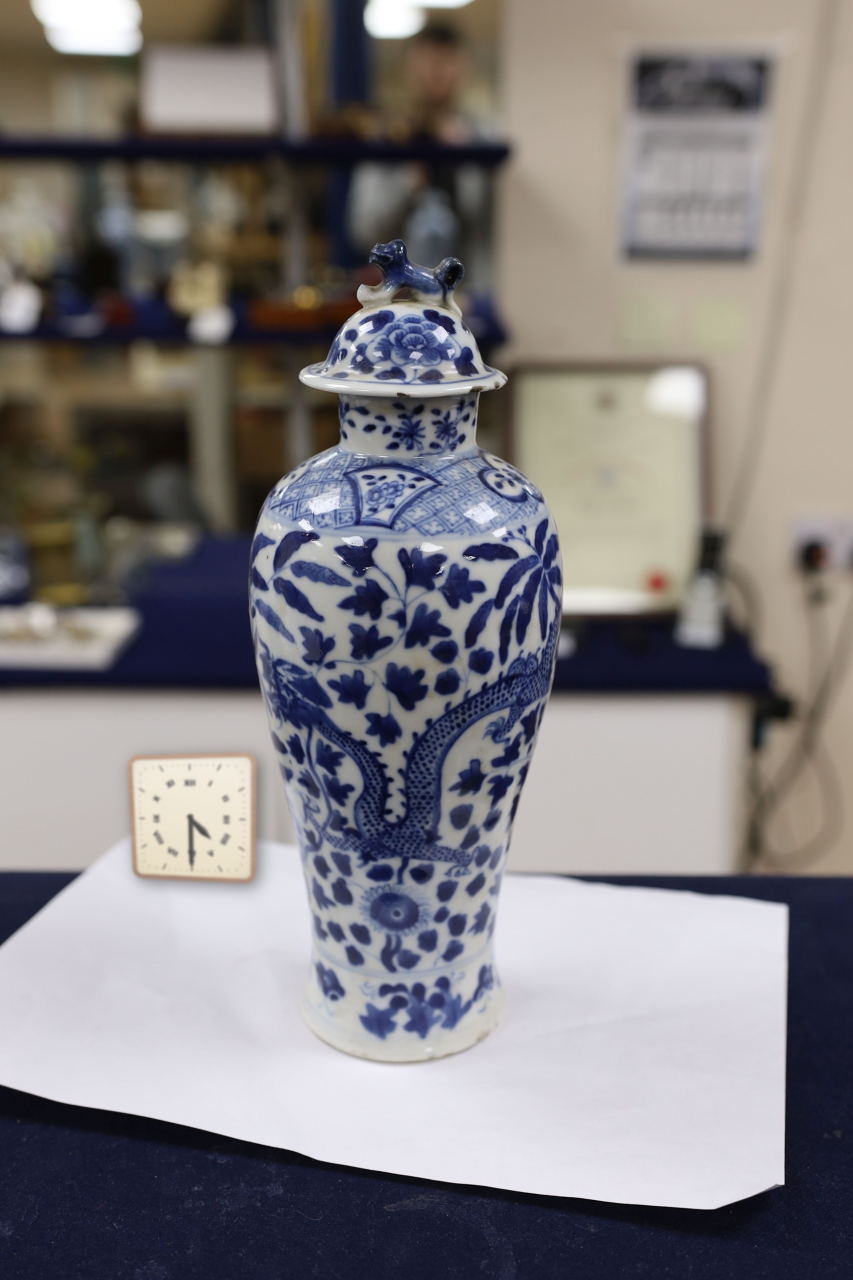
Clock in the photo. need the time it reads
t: 4:30
